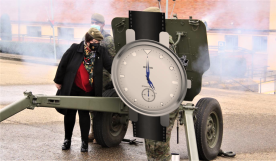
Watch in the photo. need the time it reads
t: 5:00
